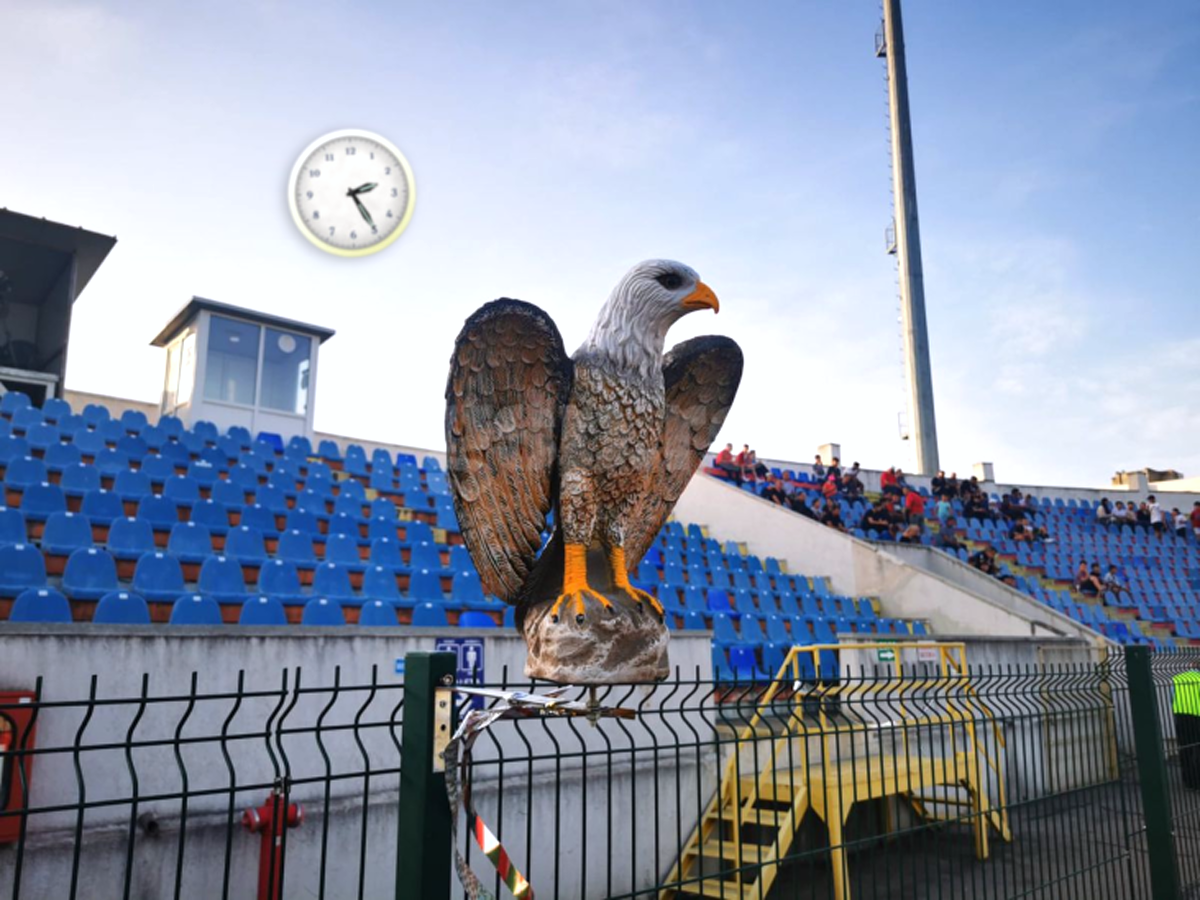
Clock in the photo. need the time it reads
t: 2:25
